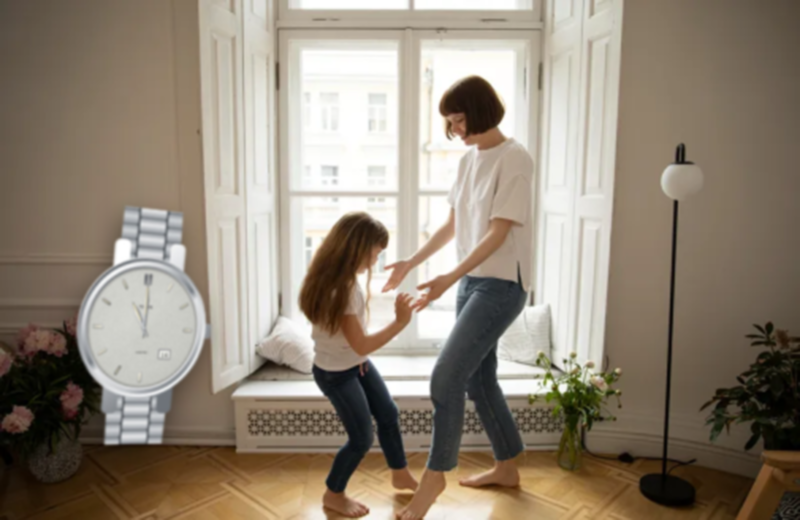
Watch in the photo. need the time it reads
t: 11:00
